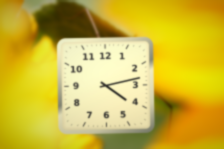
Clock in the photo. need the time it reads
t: 4:13
